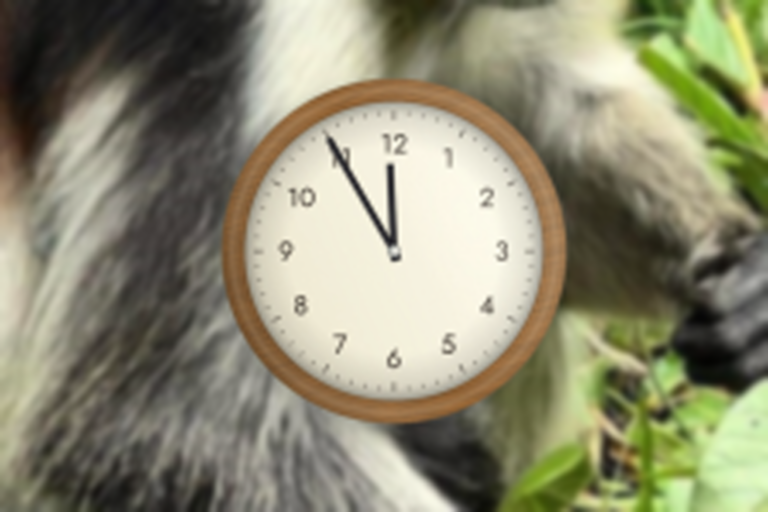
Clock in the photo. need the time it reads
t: 11:55
